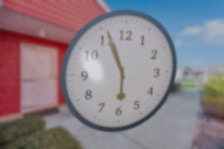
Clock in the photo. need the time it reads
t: 5:56
